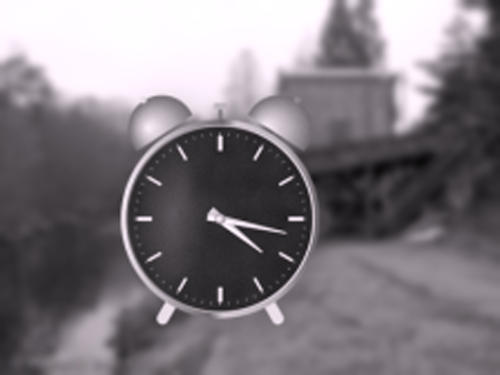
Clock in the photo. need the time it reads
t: 4:17
